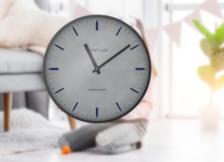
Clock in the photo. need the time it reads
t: 11:09
